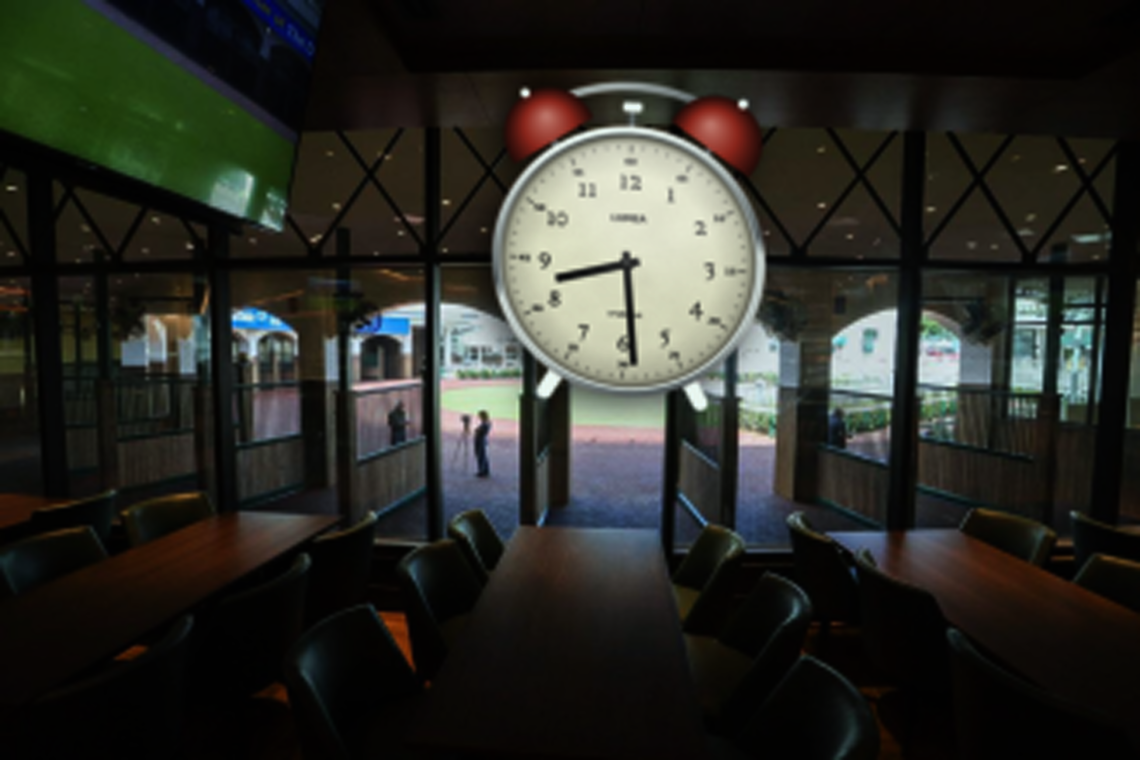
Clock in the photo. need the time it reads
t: 8:29
